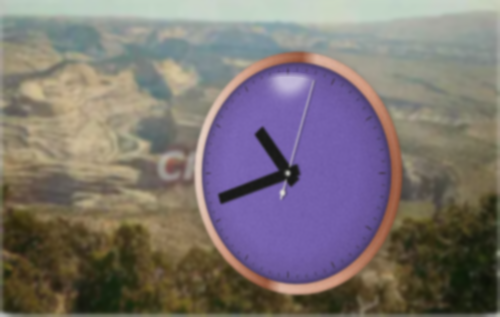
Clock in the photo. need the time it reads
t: 10:42:03
